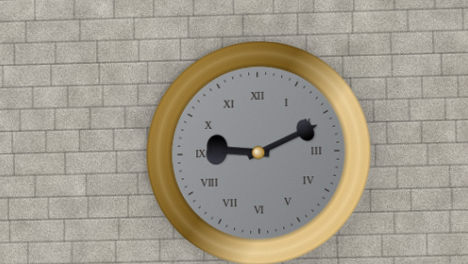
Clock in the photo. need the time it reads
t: 9:11
